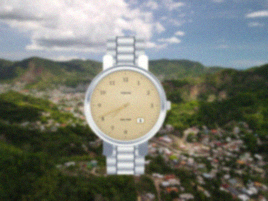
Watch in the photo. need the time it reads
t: 7:41
